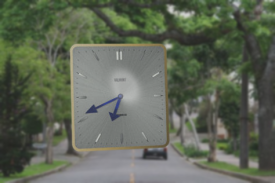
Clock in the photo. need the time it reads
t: 6:41
